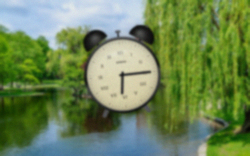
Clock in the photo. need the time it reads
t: 6:15
